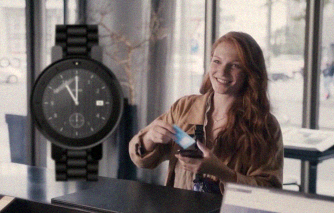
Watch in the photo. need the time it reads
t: 11:00
